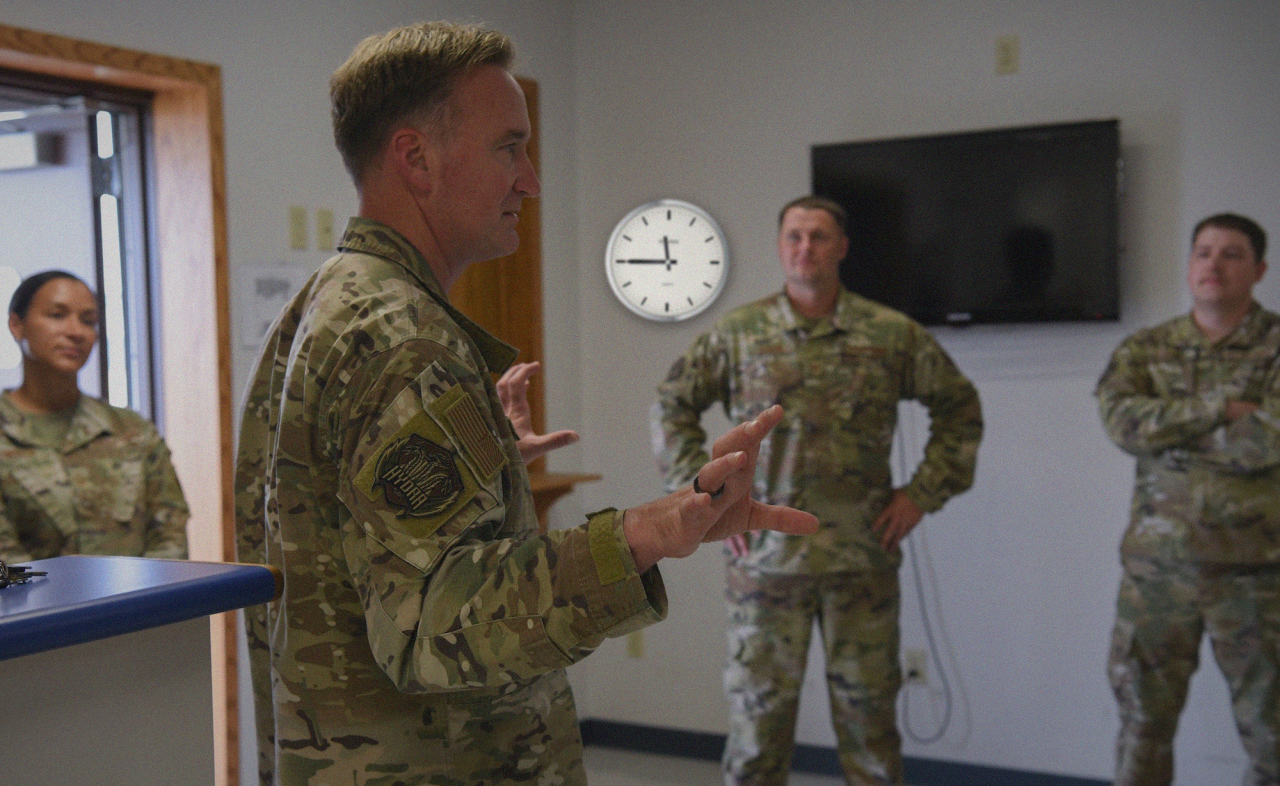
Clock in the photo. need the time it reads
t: 11:45
